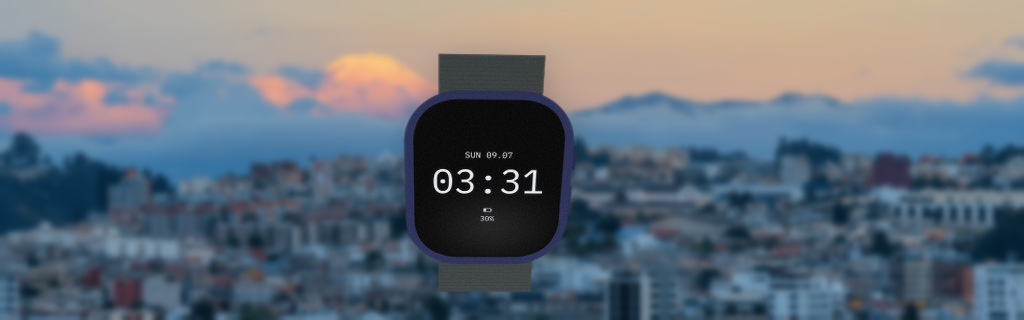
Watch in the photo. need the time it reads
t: 3:31
